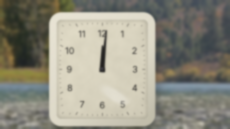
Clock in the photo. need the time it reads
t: 12:01
